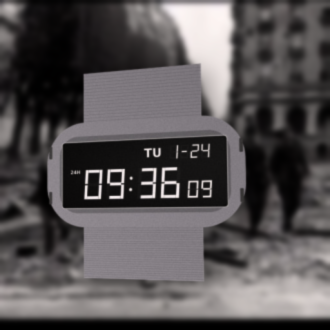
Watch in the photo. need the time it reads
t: 9:36:09
